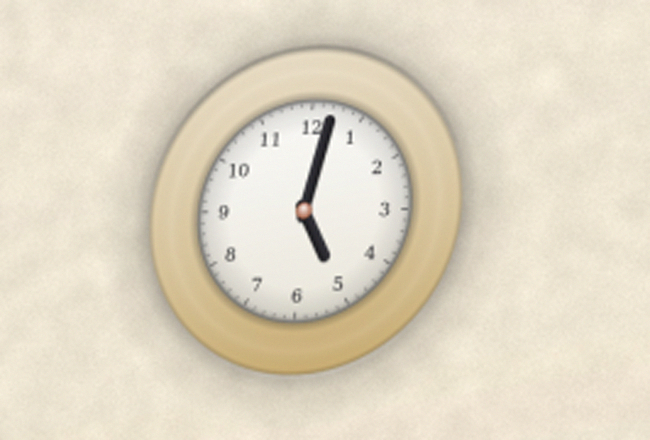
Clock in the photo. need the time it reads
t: 5:02
